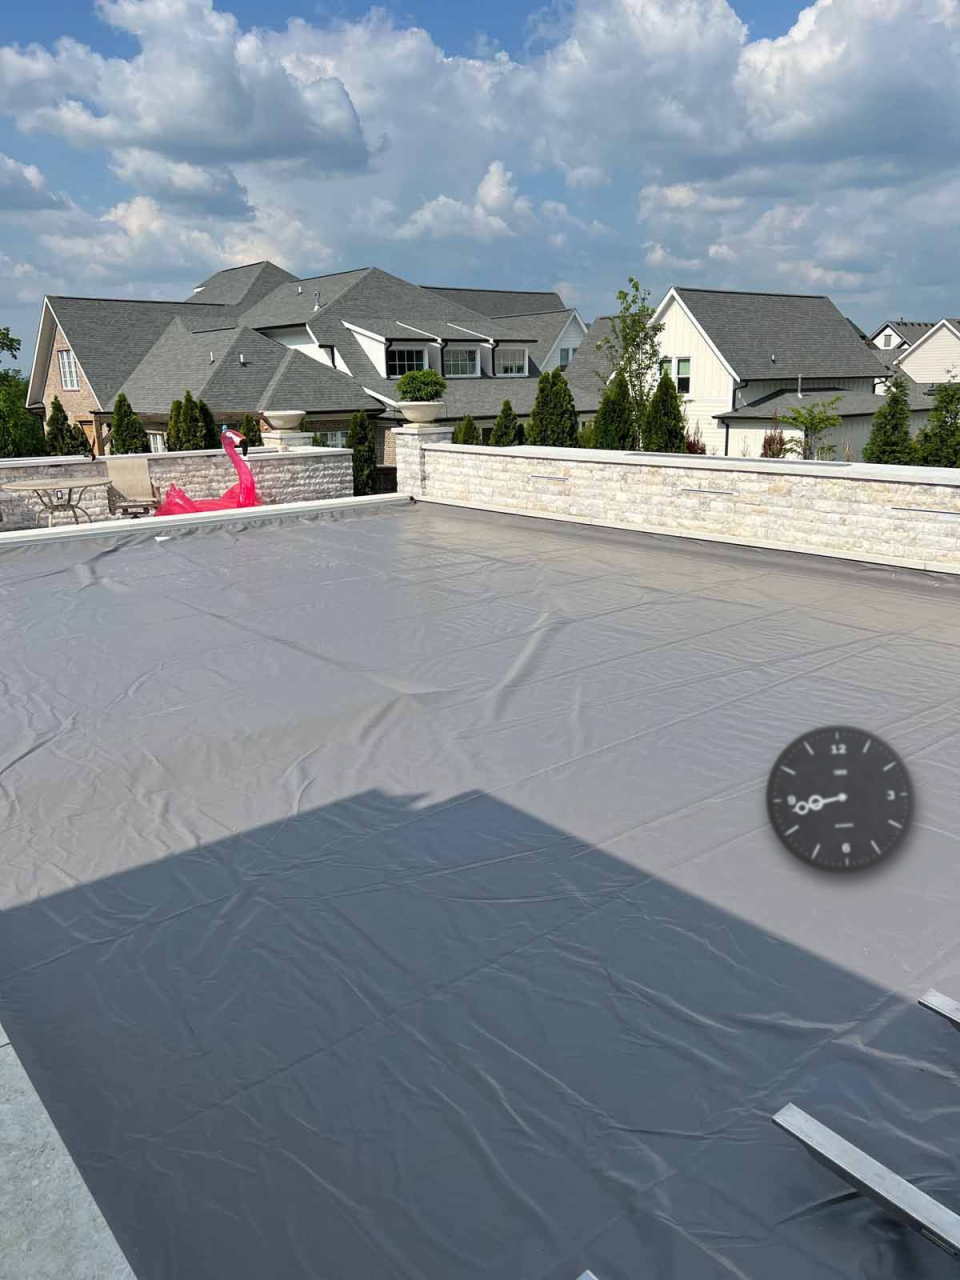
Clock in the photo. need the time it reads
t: 8:43
